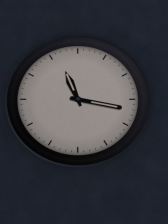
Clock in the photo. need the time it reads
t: 11:17
